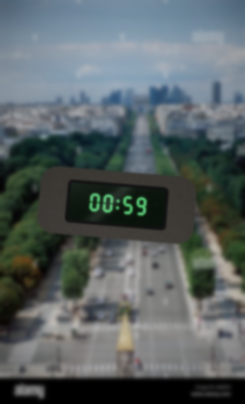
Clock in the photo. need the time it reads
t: 0:59
